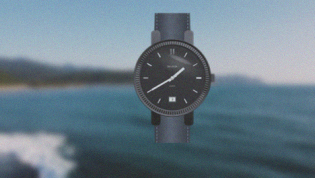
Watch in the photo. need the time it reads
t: 1:40
